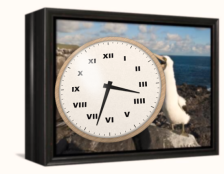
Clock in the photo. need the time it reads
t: 3:33
